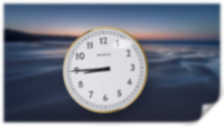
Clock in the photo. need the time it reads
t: 8:45
